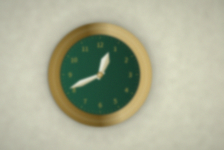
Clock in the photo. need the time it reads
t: 12:41
